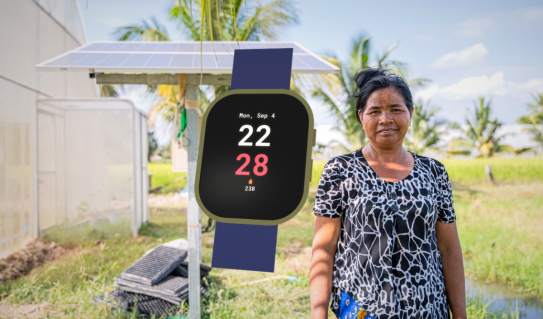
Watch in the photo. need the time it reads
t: 22:28
